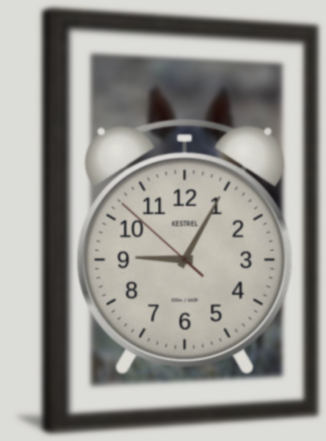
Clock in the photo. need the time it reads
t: 9:04:52
